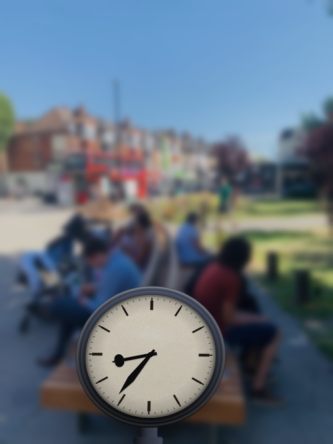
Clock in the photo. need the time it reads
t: 8:36
